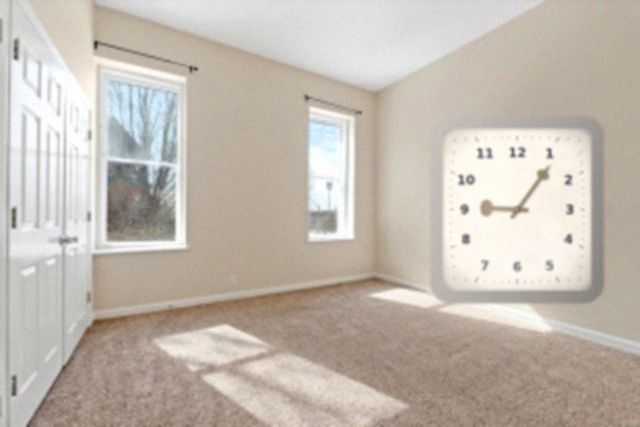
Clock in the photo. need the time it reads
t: 9:06
